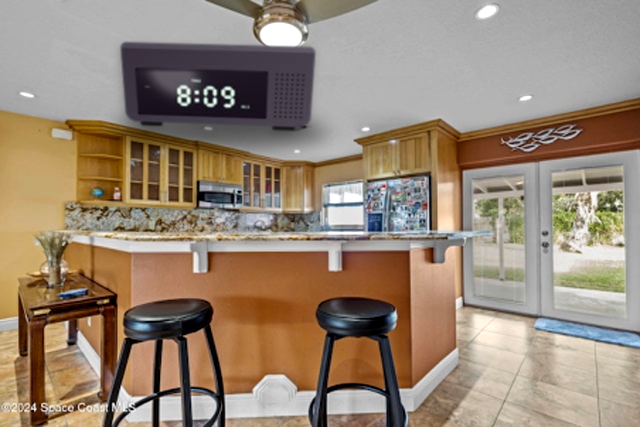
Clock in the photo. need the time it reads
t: 8:09
